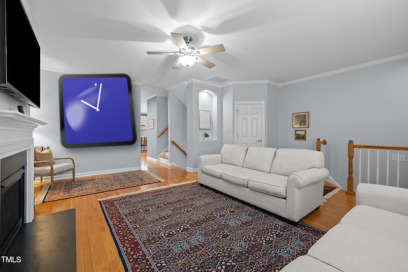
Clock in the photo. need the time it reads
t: 10:02
